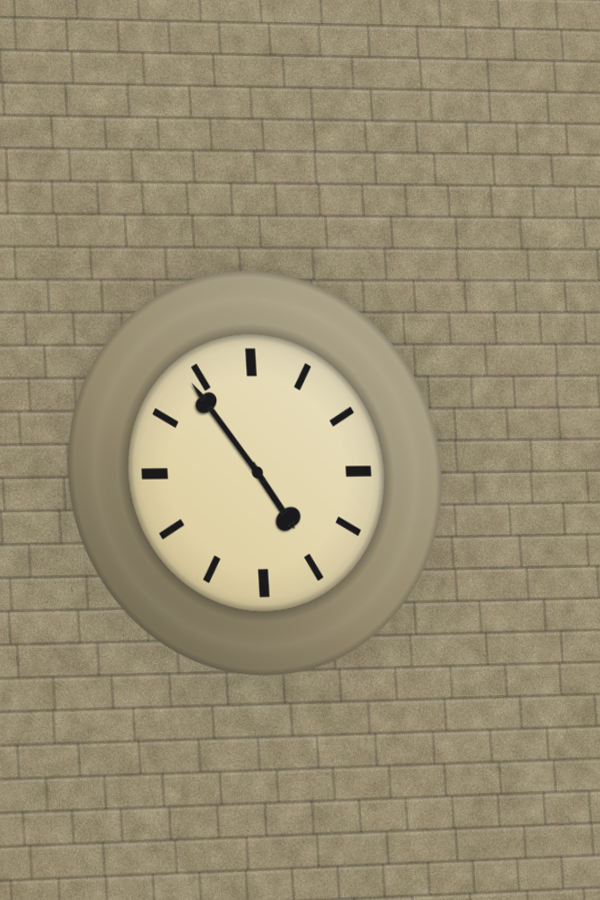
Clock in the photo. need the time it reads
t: 4:54
